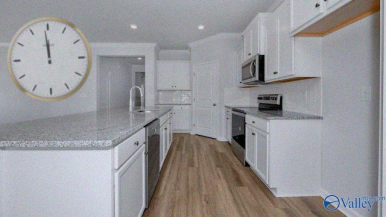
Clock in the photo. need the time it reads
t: 11:59
